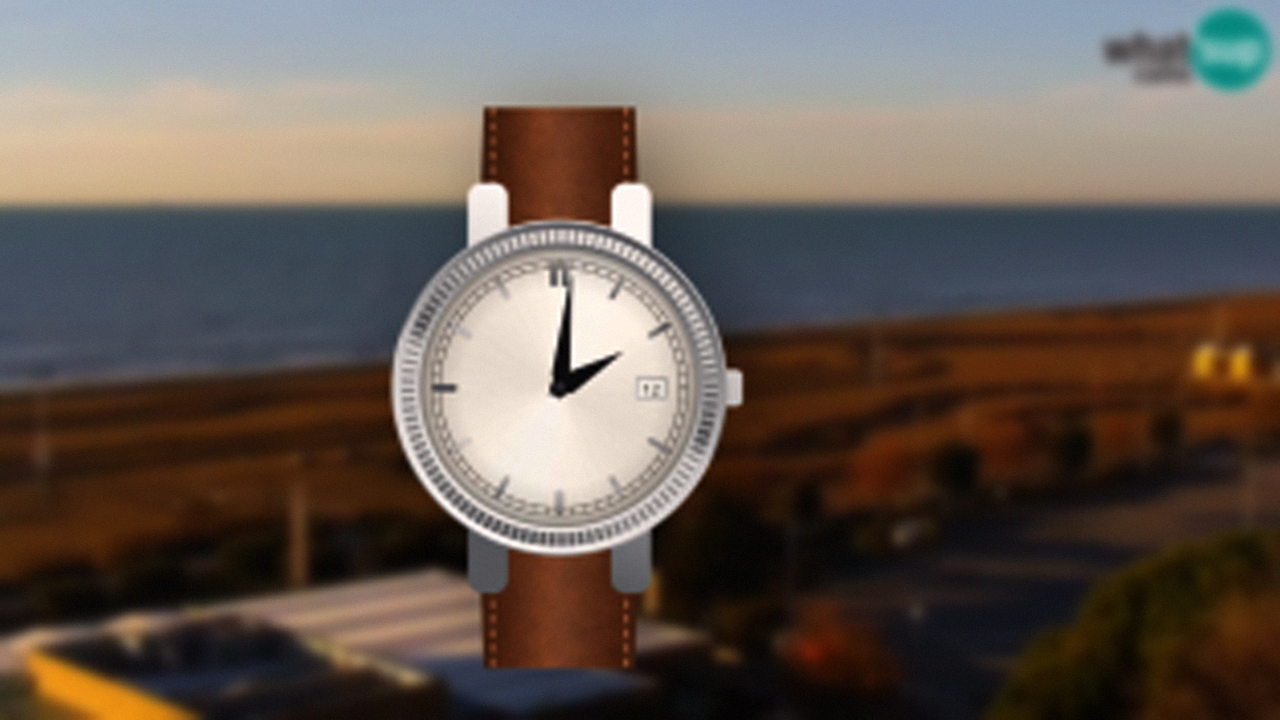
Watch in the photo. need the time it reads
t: 2:01
